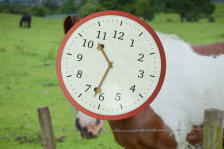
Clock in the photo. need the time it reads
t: 10:32
